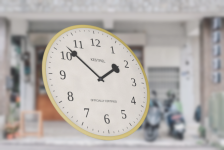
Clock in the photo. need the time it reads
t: 1:52
